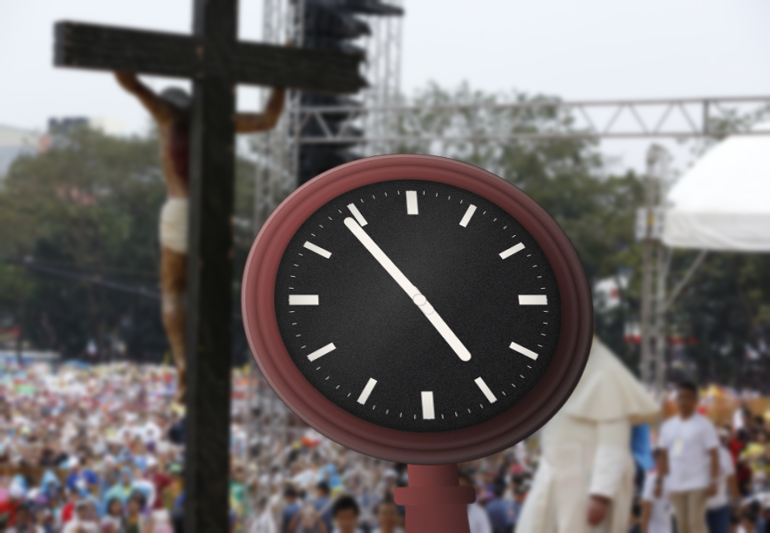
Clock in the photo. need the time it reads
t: 4:54
